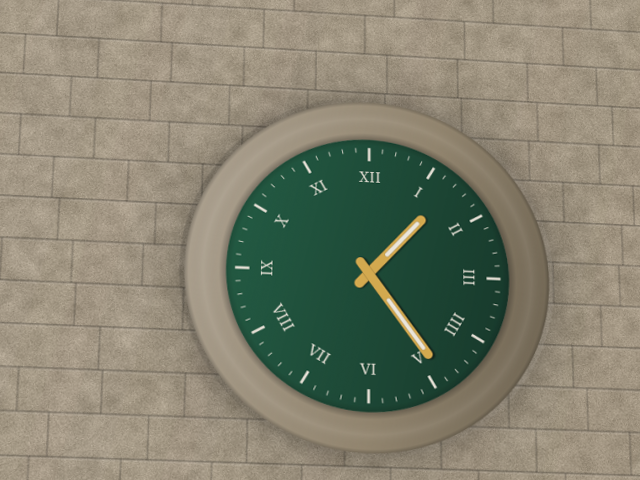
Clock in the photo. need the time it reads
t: 1:24
